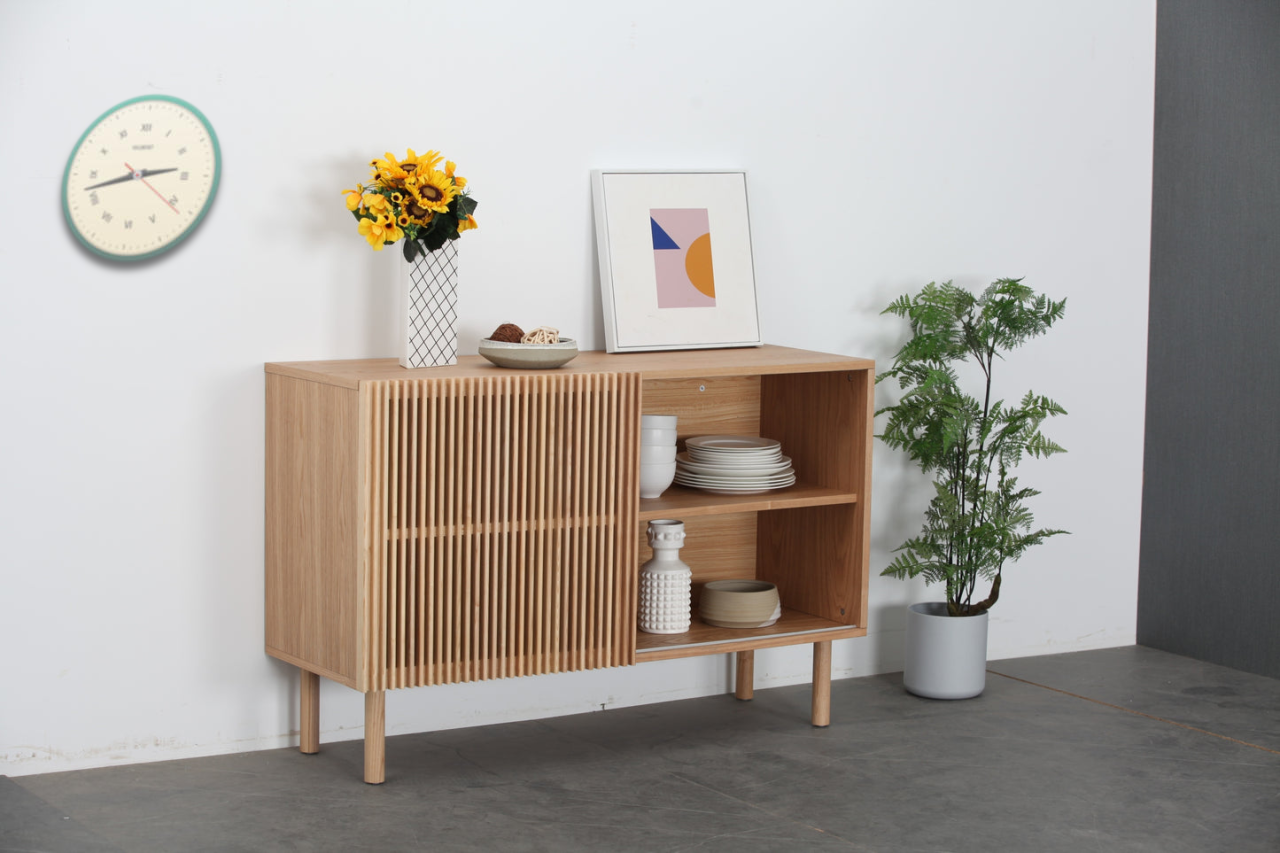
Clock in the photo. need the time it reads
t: 2:42:21
